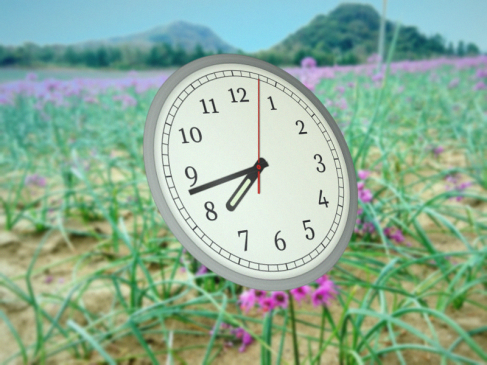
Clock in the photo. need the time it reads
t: 7:43:03
